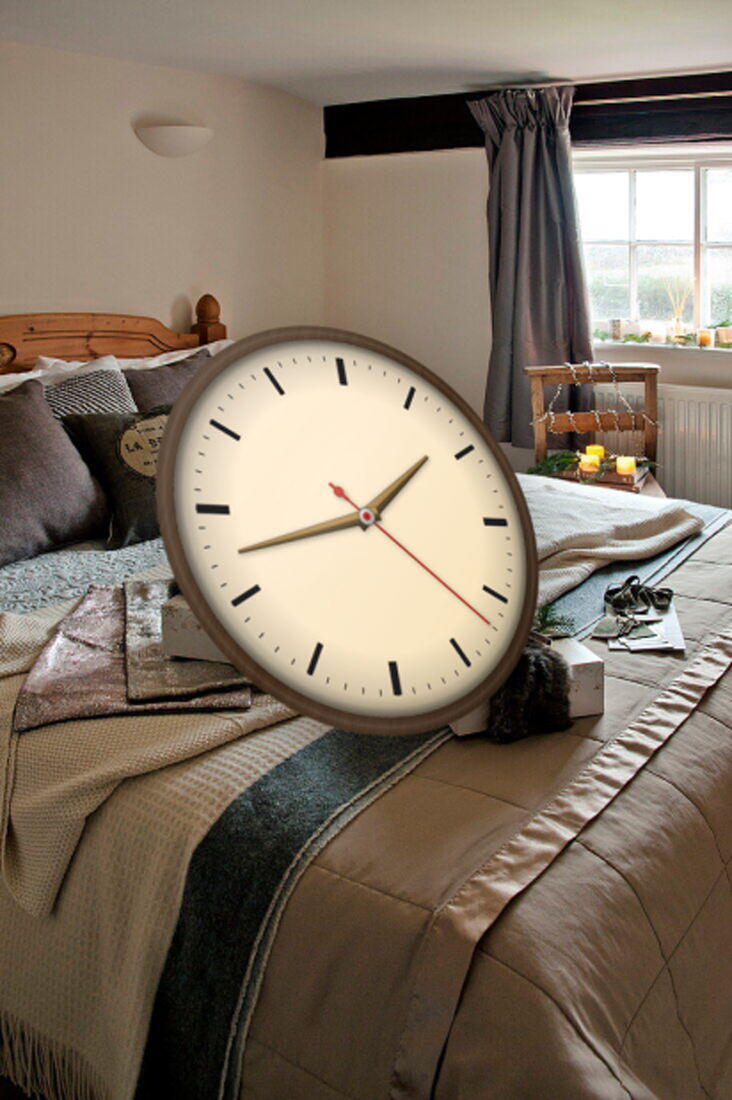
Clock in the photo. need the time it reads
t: 1:42:22
